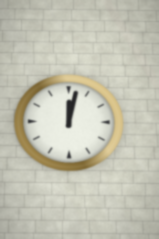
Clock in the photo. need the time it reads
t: 12:02
